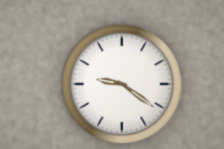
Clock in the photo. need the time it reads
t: 9:21
